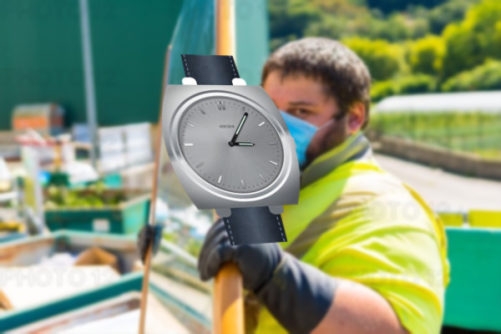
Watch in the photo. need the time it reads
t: 3:06
